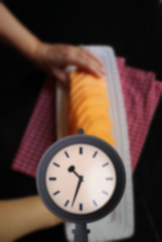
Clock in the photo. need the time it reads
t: 10:33
